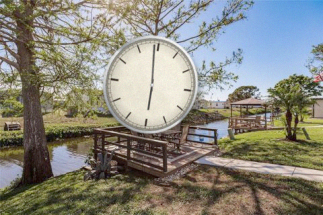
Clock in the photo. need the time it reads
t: 5:59
